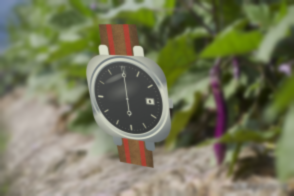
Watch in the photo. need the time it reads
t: 6:00
